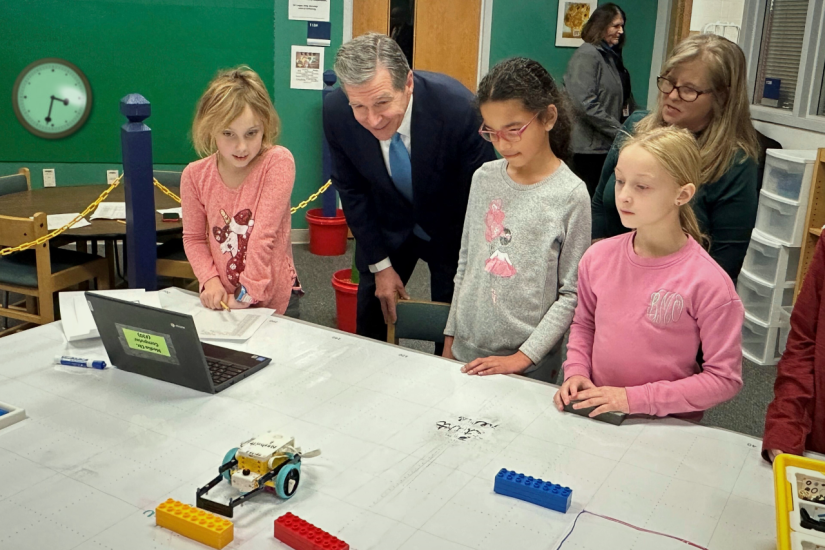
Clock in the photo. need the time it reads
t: 3:32
